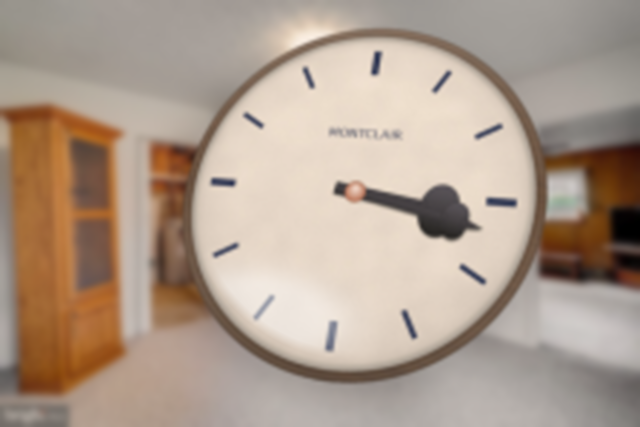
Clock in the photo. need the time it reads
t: 3:17
